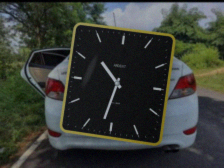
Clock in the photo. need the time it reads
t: 10:32
